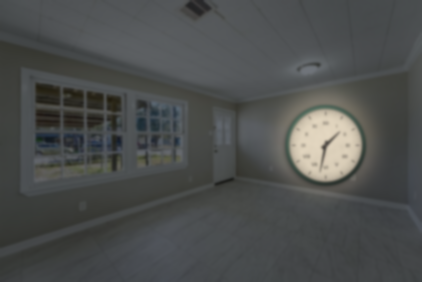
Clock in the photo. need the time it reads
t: 1:32
